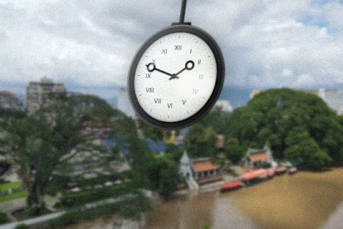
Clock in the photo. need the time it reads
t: 1:48
